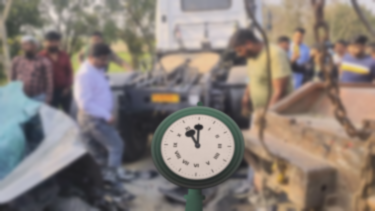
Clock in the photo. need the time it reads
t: 11:00
